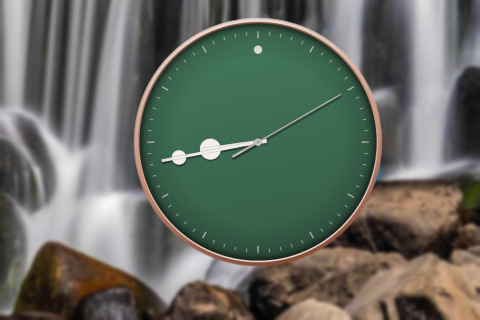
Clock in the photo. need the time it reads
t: 8:43:10
